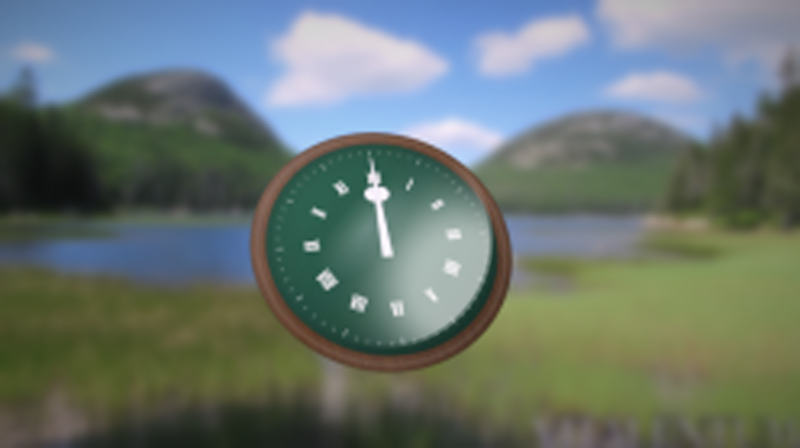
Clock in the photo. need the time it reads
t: 12:00
